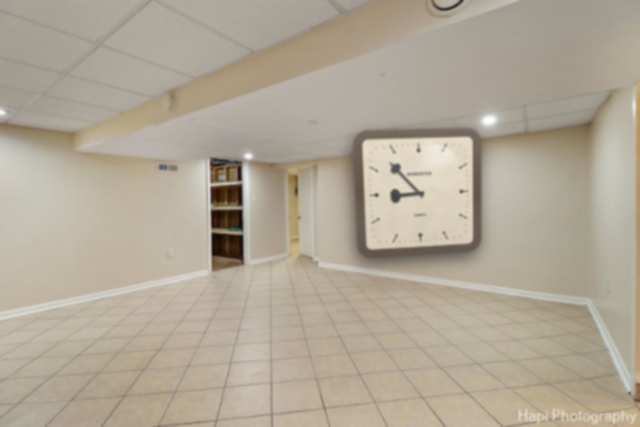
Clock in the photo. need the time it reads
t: 8:53
